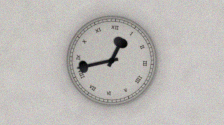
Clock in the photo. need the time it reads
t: 12:42
